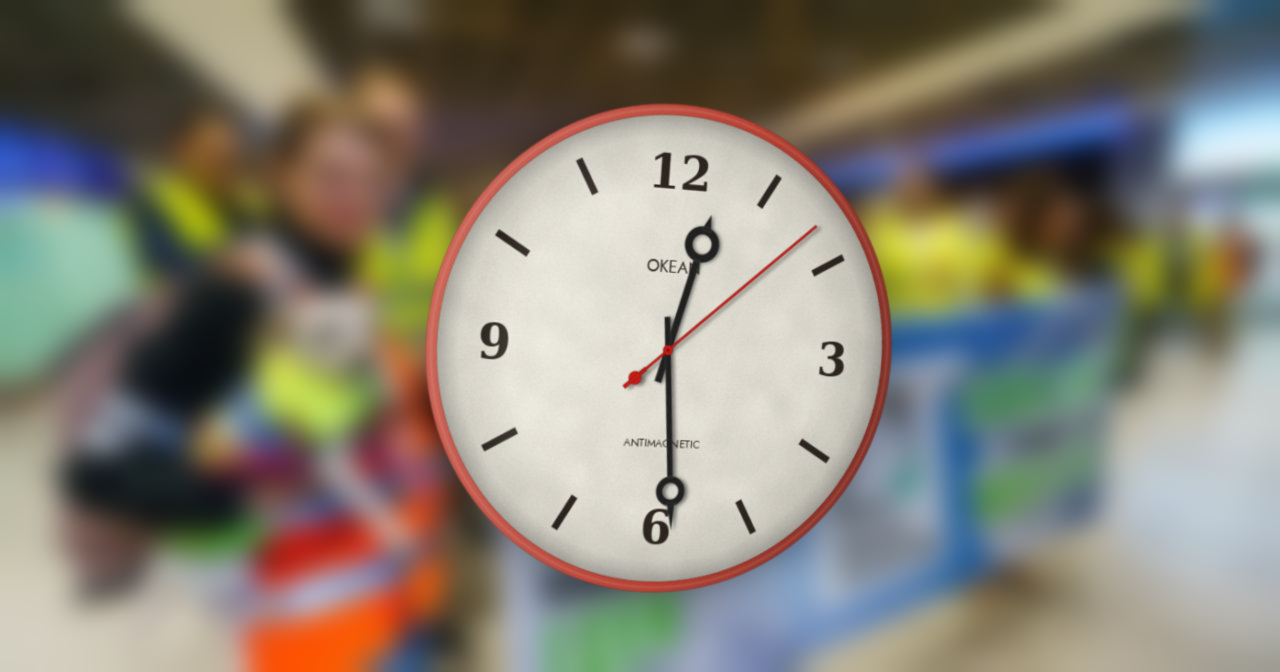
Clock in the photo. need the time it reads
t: 12:29:08
